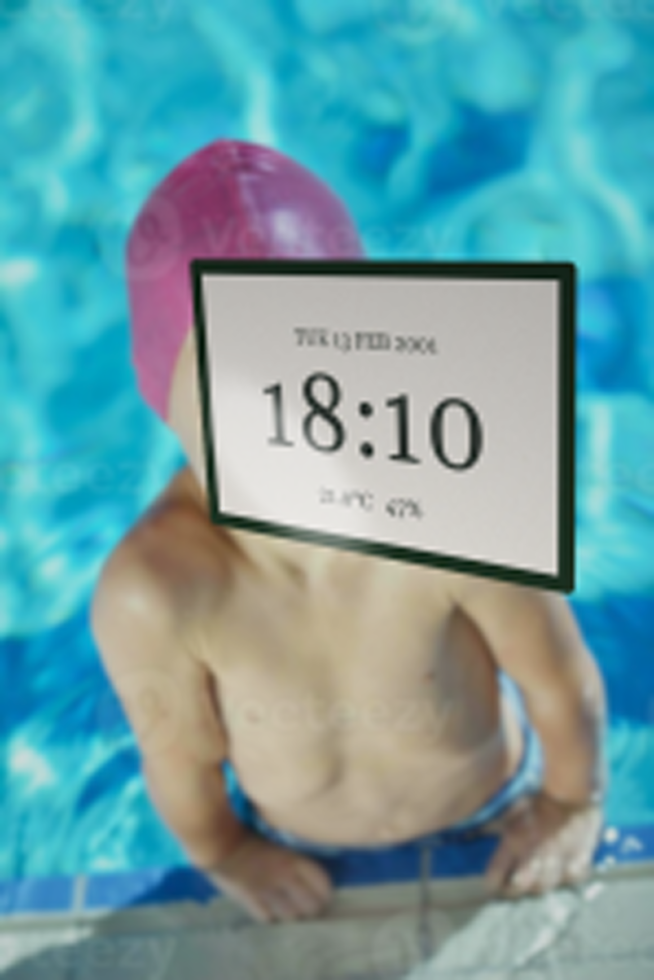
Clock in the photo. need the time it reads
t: 18:10
